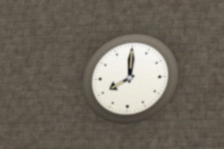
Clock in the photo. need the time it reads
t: 8:00
